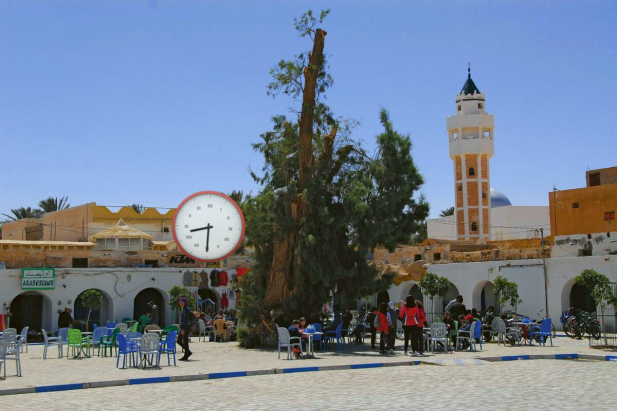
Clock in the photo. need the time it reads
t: 8:30
